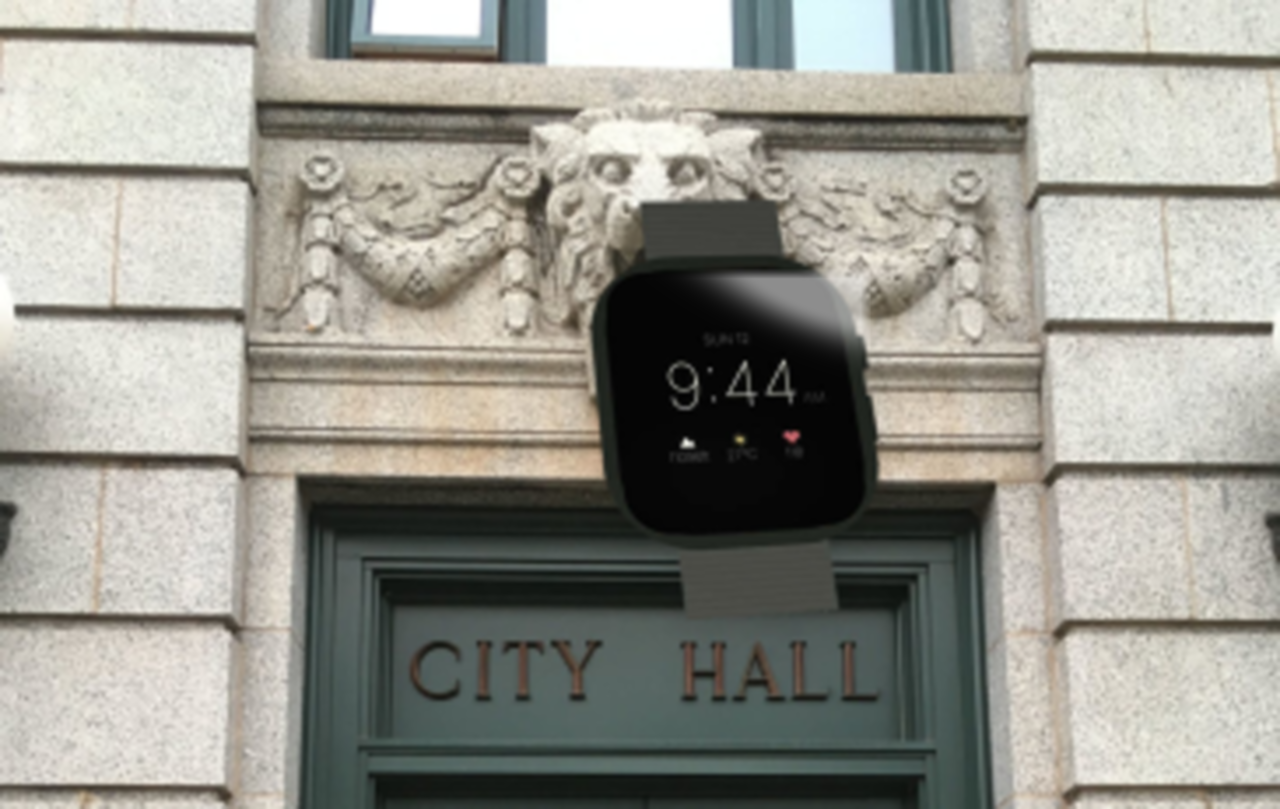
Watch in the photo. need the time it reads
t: 9:44
